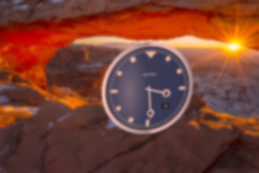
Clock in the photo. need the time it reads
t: 3:29
